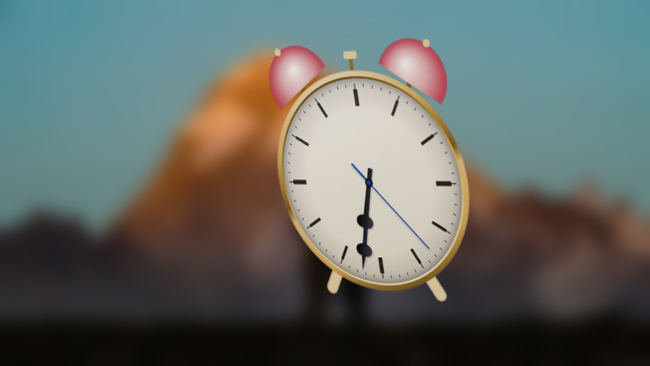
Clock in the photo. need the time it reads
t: 6:32:23
